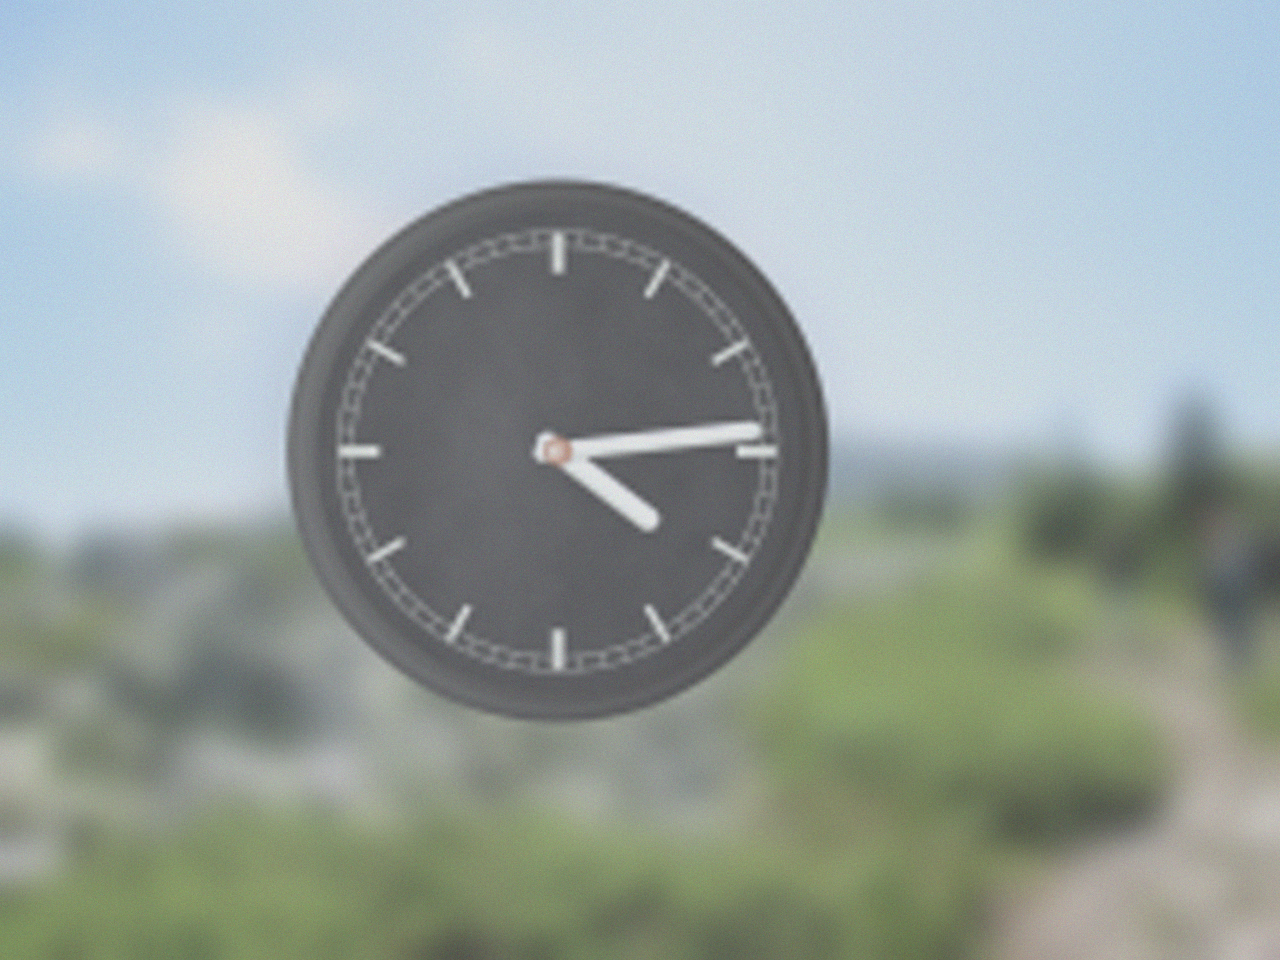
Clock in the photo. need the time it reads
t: 4:14
